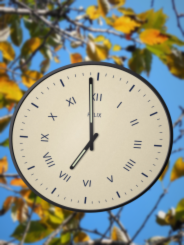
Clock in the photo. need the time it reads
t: 6:59
